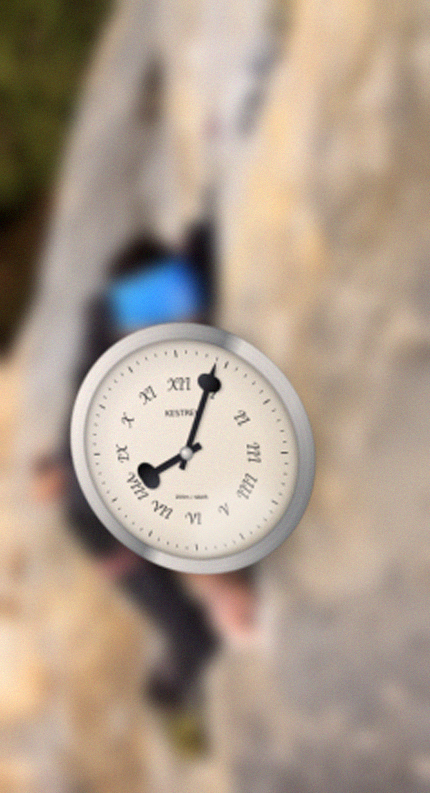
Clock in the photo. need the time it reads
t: 8:04
